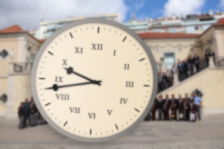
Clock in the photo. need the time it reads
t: 9:43
